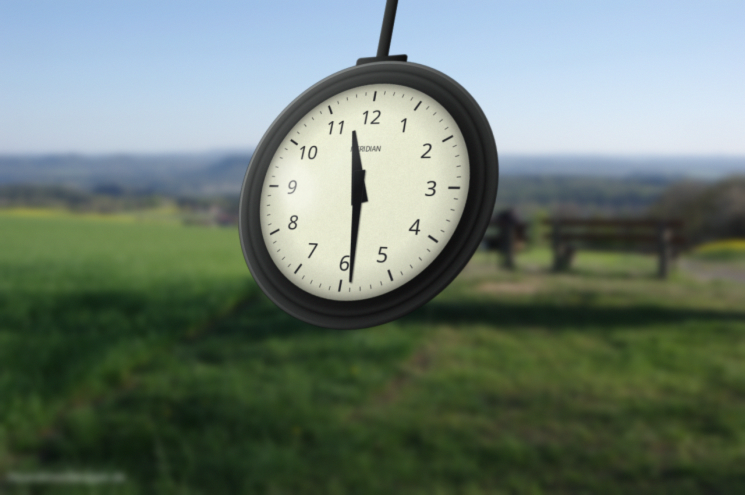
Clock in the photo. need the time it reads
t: 11:29
